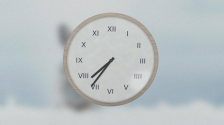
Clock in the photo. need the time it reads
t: 7:36
